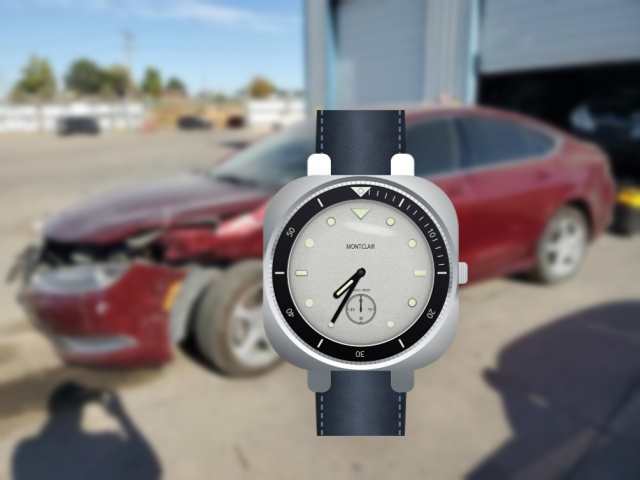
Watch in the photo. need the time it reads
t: 7:35
